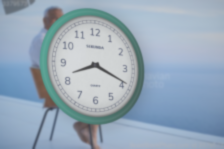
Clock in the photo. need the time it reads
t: 8:19
